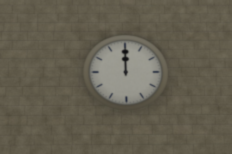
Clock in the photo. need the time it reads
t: 12:00
